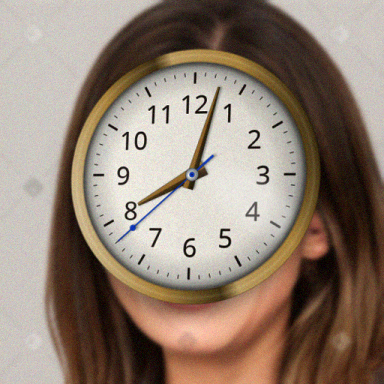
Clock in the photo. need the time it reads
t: 8:02:38
